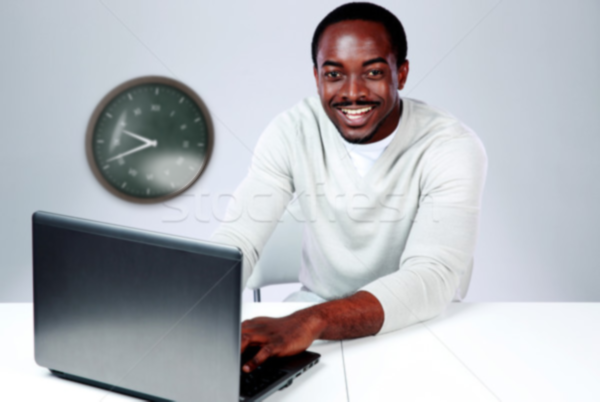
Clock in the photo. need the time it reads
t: 9:41
